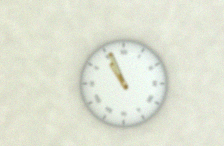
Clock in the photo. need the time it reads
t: 10:56
